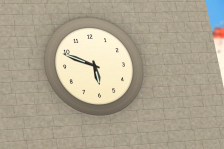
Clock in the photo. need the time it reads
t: 5:49
